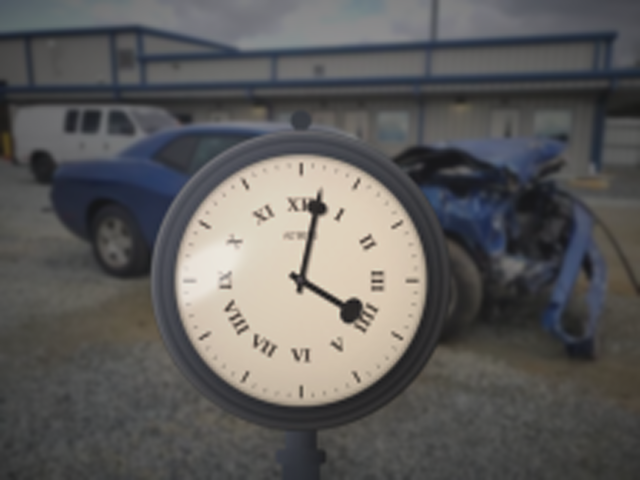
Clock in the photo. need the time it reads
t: 4:02
